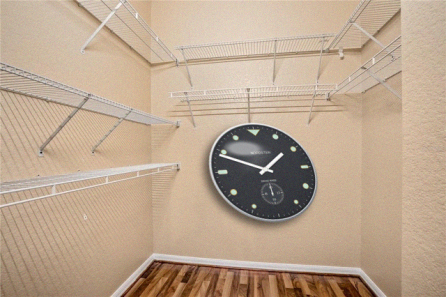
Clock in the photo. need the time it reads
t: 1:49
